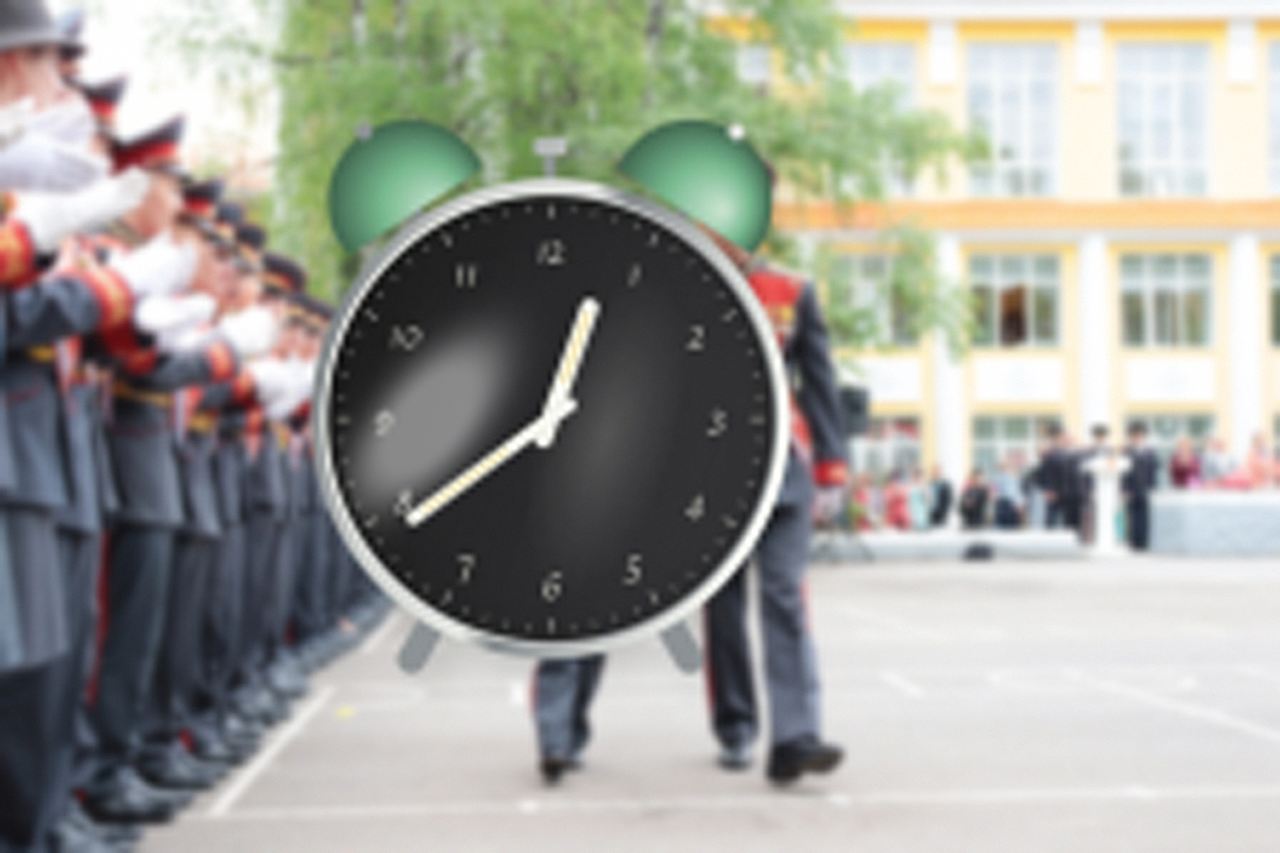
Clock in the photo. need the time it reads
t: 12:39
